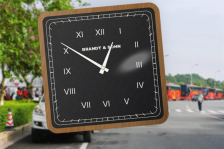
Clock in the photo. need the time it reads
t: 12:51
